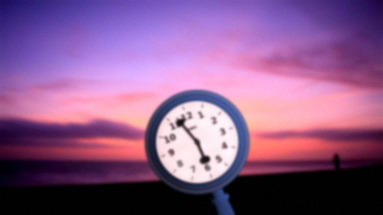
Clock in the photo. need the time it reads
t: 5:57
